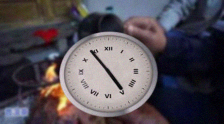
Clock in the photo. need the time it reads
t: 4:54
